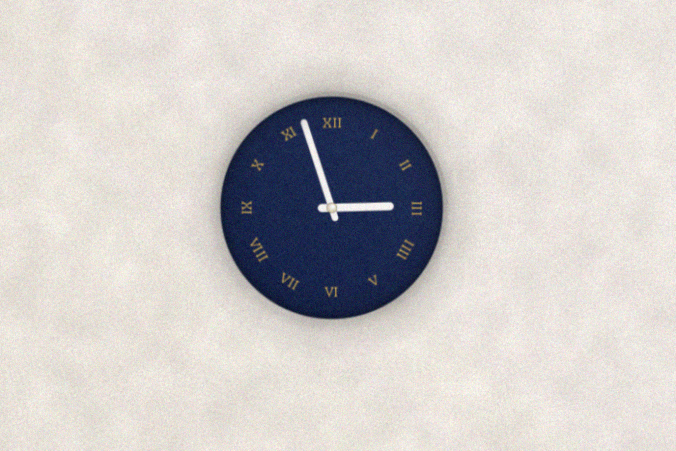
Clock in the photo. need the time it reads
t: 2:57
